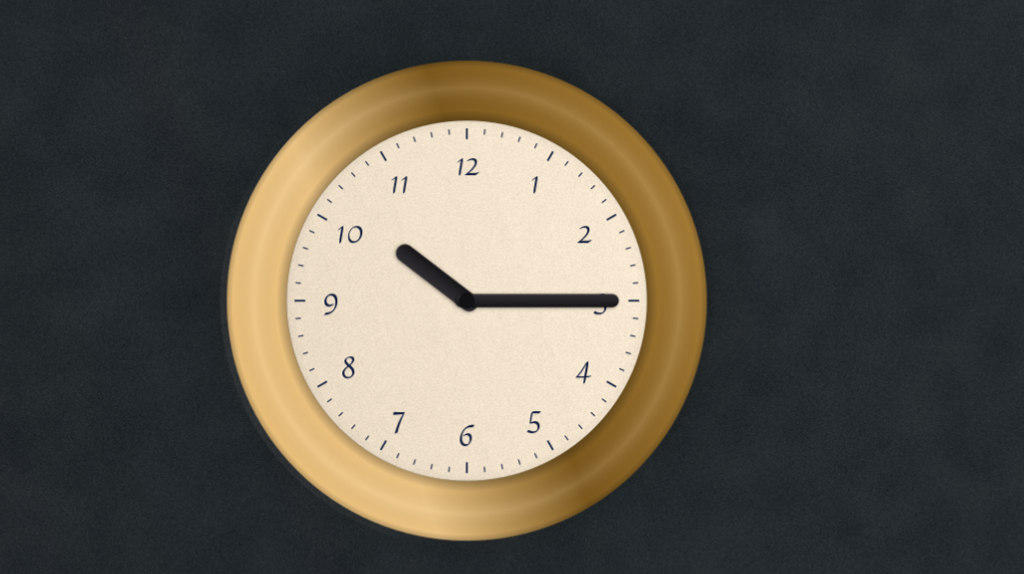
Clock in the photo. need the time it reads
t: 10:15
